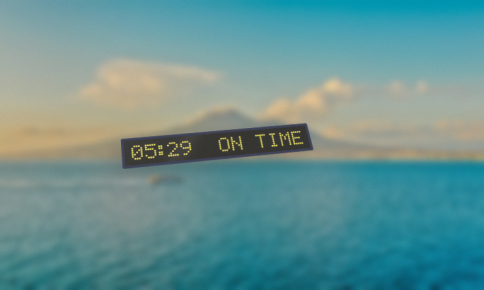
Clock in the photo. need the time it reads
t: 5:29
